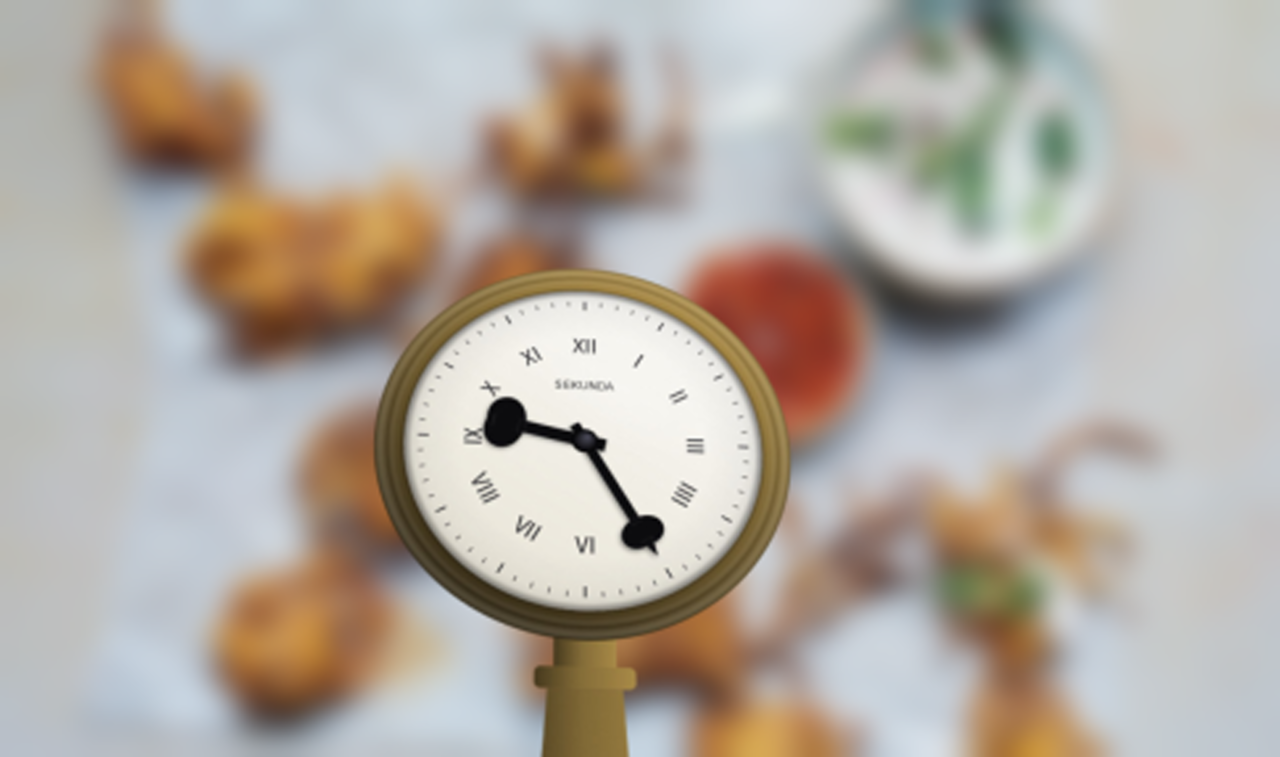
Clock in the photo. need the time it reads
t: 9:25
